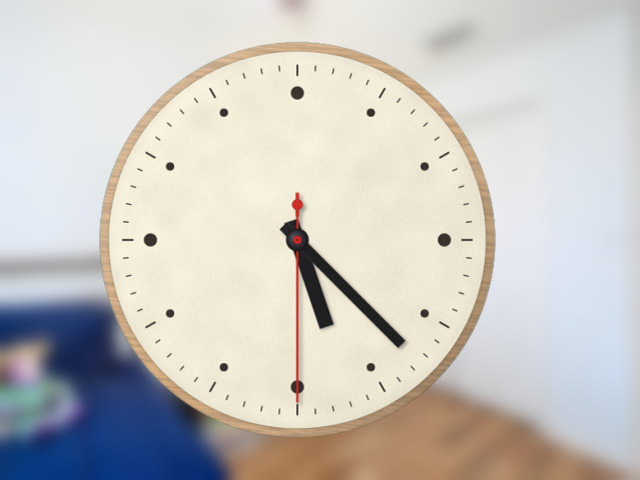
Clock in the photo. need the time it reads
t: 5:22:30
